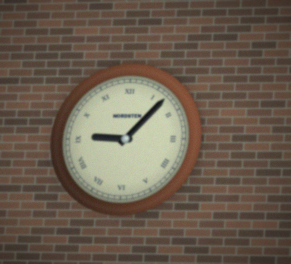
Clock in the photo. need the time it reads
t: 9:07
